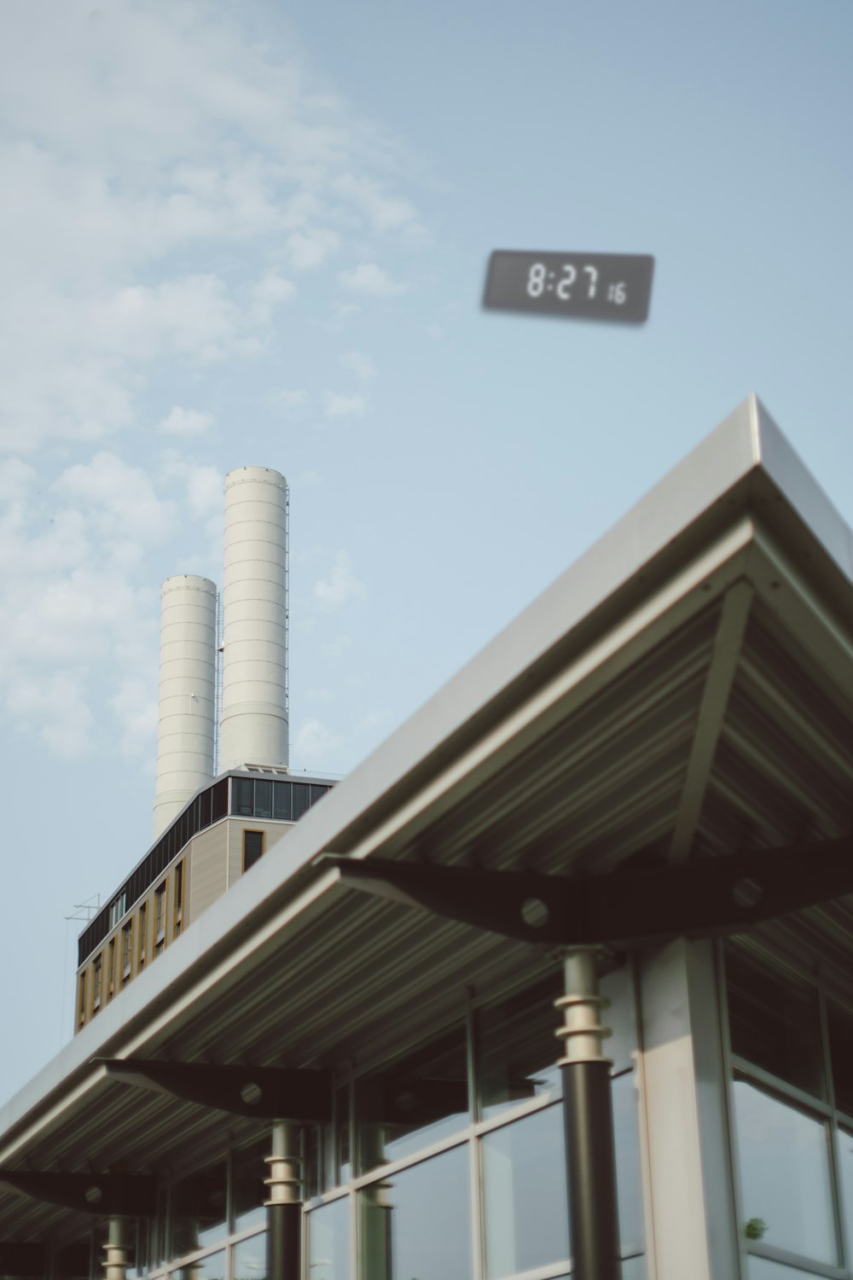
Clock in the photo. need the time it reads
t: 8:27:16
